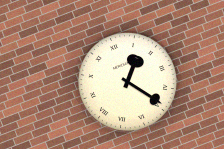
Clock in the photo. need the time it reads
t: 1:24
